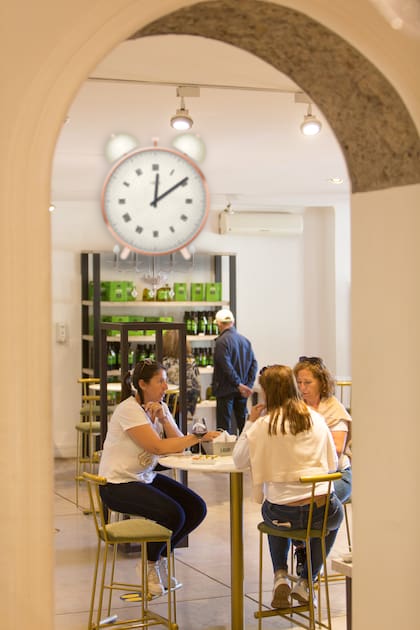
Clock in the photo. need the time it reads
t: 12:09
